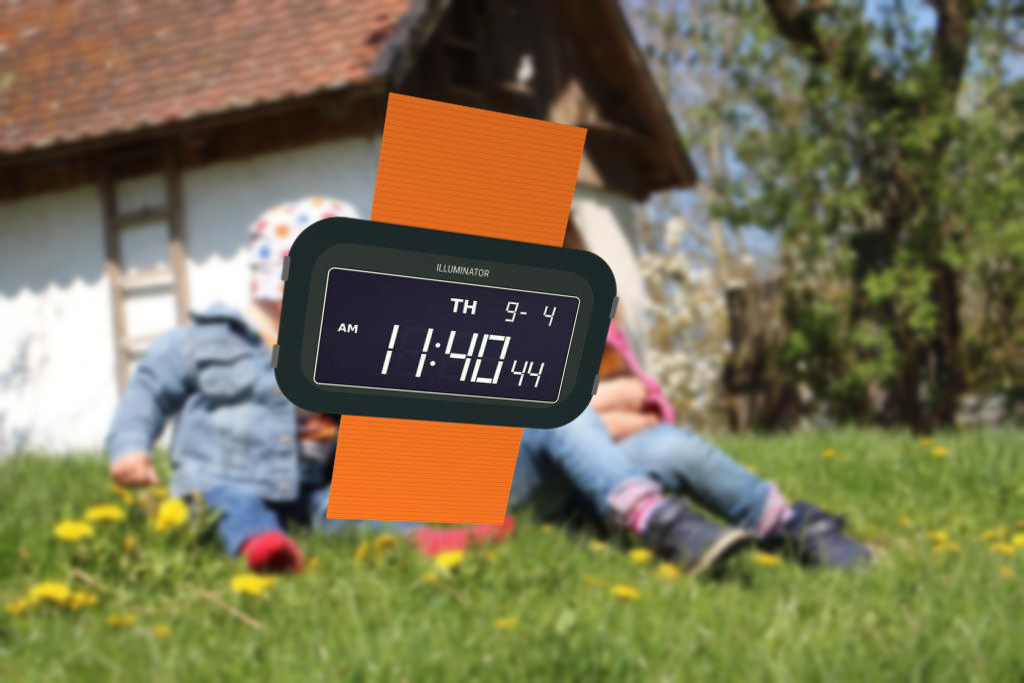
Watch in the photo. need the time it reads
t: 11:40:44
